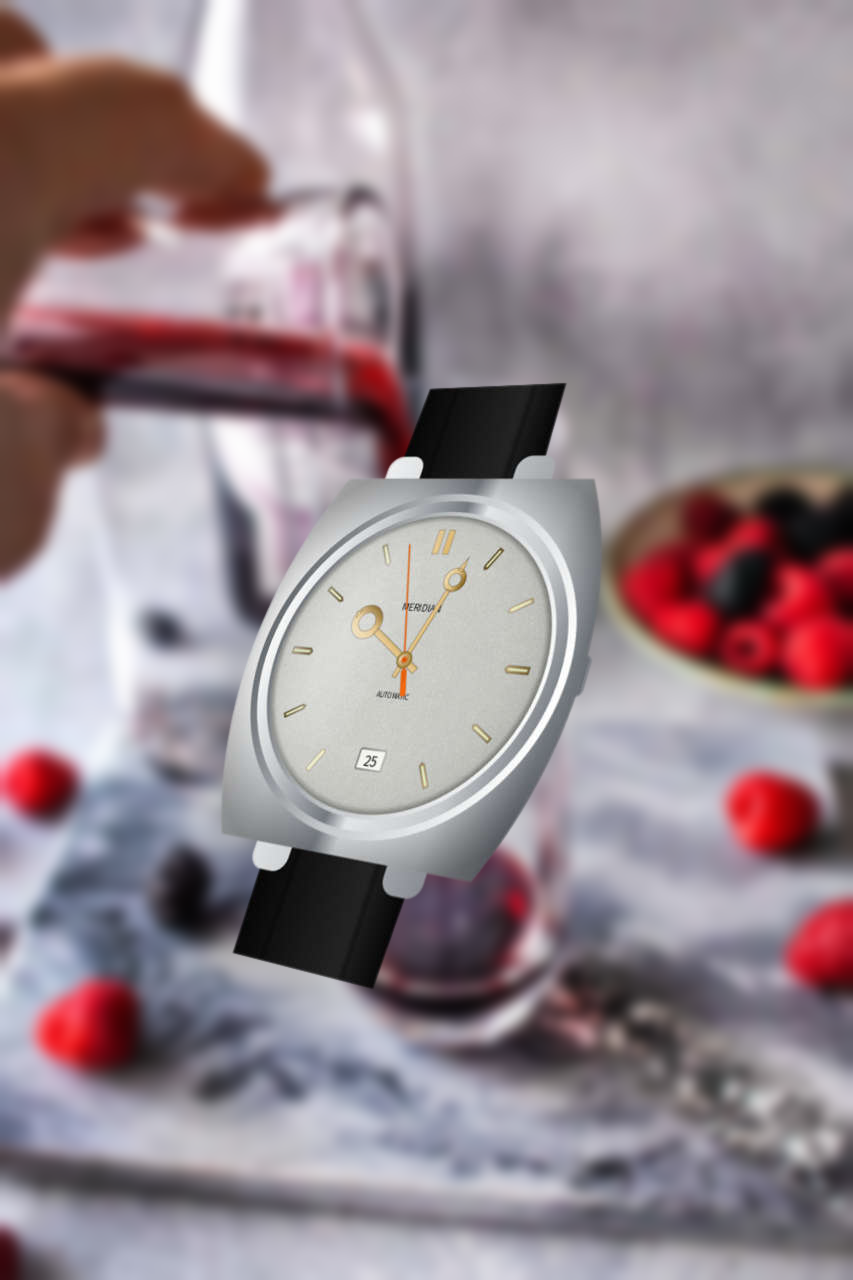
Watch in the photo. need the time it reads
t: 10:02:57
